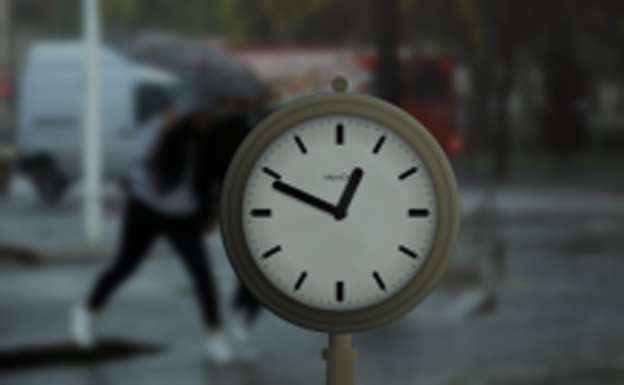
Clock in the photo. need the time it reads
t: 12:49
